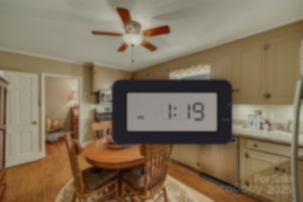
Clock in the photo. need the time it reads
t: 1:19
